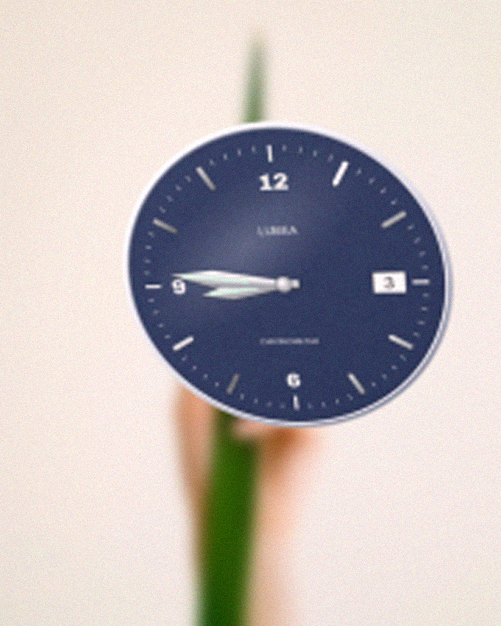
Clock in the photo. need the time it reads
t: 8:46
